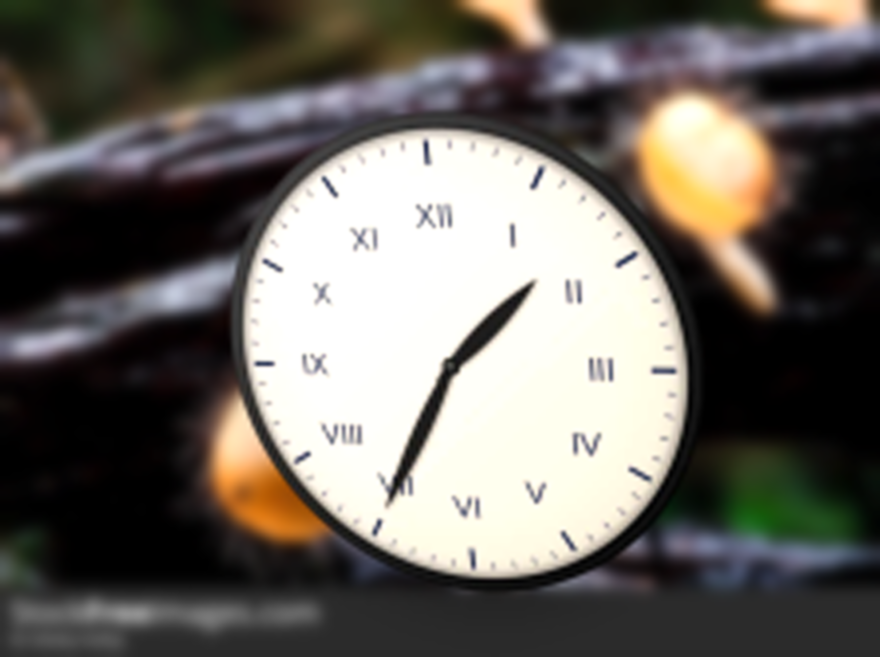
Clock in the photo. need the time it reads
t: 1:35
